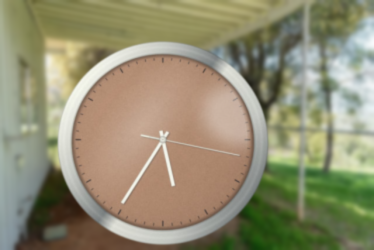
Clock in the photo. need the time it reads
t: 5:35:17
